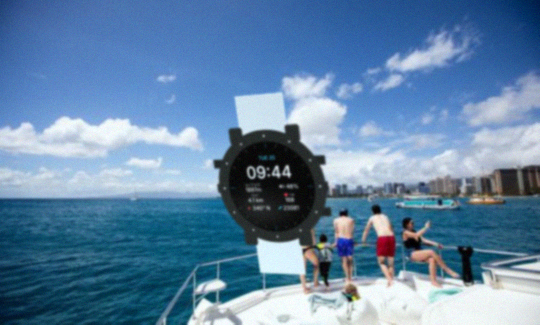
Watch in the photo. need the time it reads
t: 9:44
